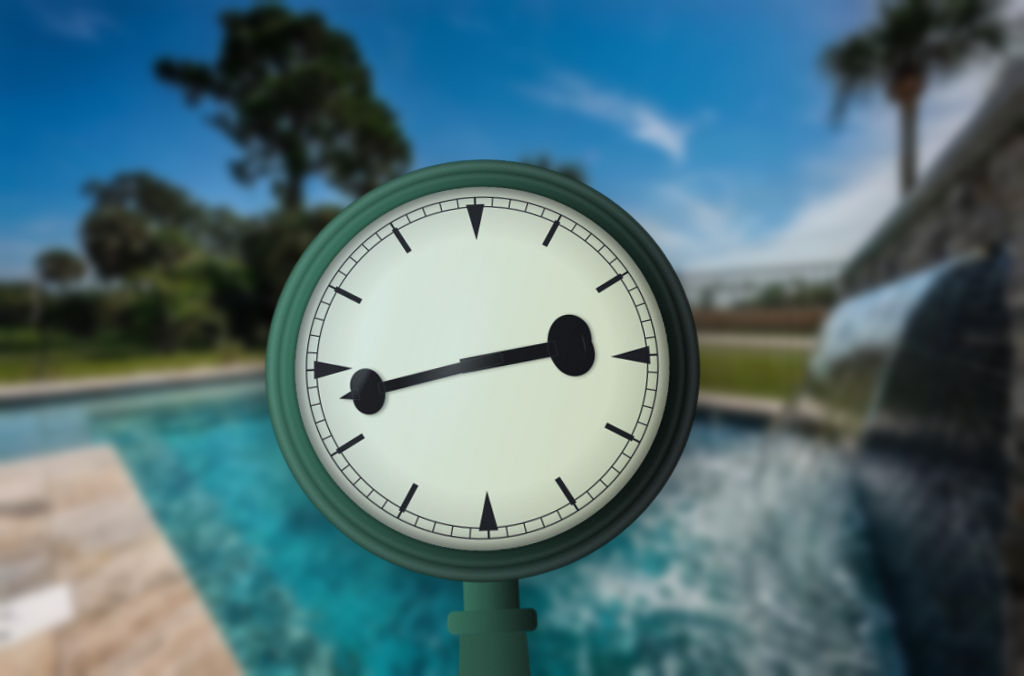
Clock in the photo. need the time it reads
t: 2:43
